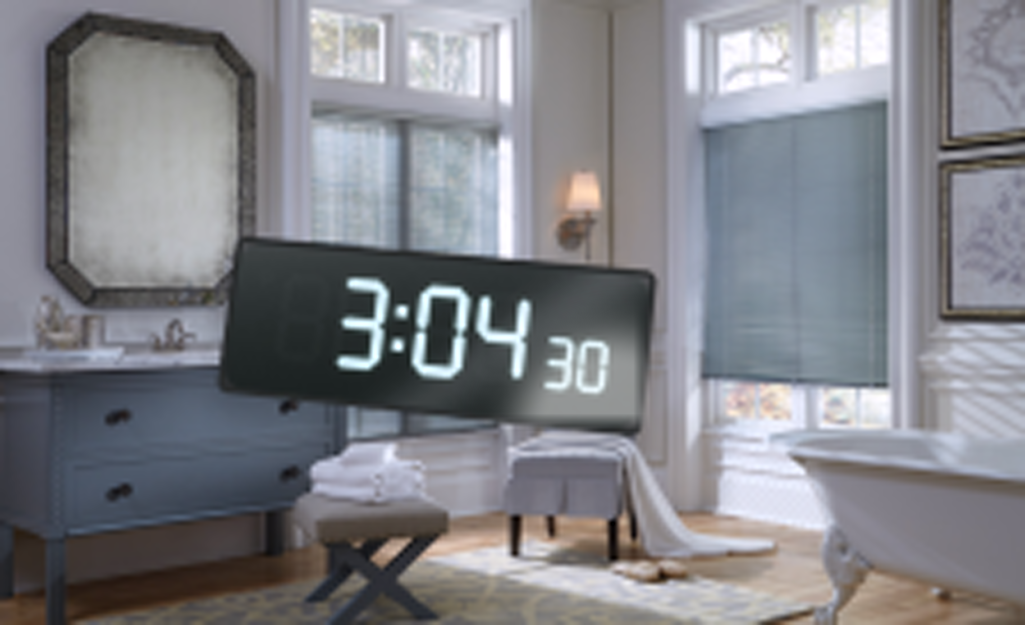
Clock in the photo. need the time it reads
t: 3:04:30
